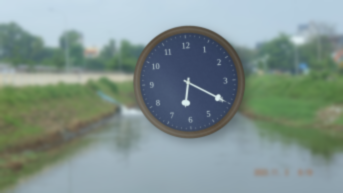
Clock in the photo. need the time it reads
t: 6:20
